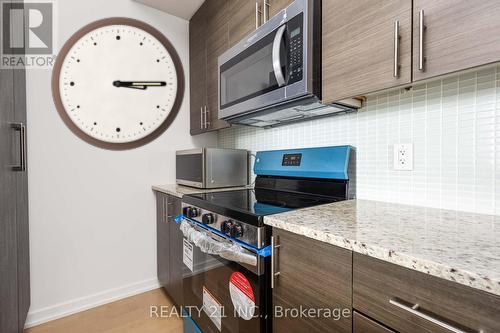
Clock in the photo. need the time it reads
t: 3:15
